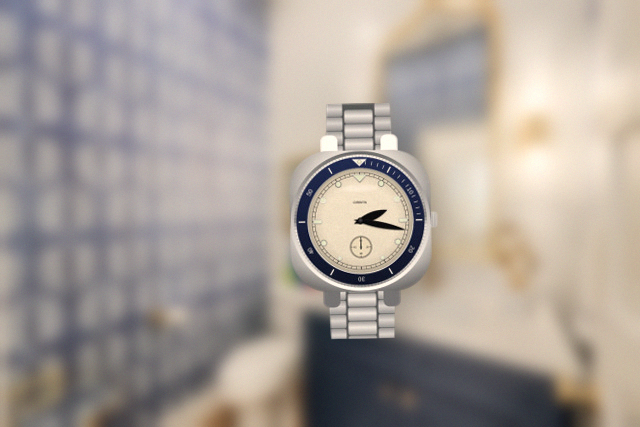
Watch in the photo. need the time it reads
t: 2:17
